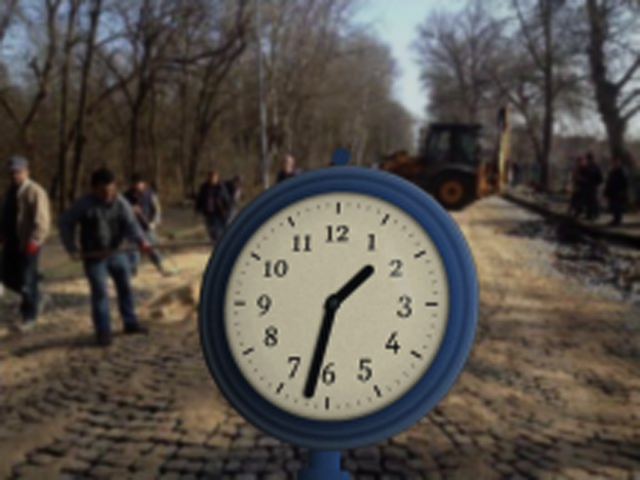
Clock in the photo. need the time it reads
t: 1:32
